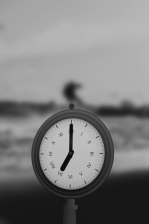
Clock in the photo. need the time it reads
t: 7:00
